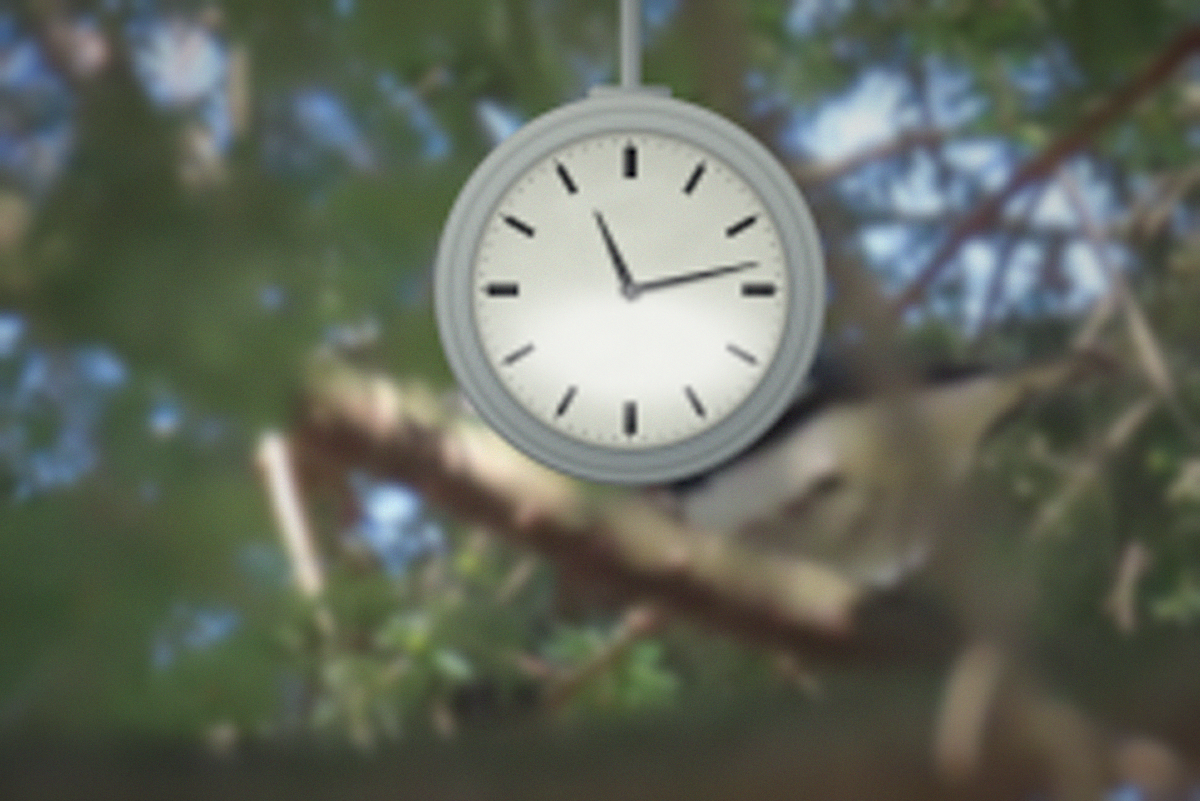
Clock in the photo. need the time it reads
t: 11:13
